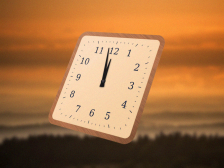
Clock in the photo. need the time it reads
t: 11:58
